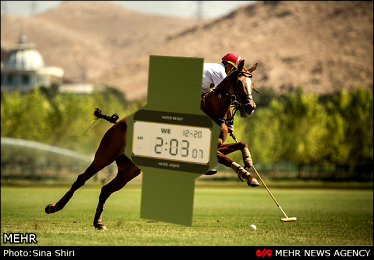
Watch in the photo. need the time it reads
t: 2:03:07
